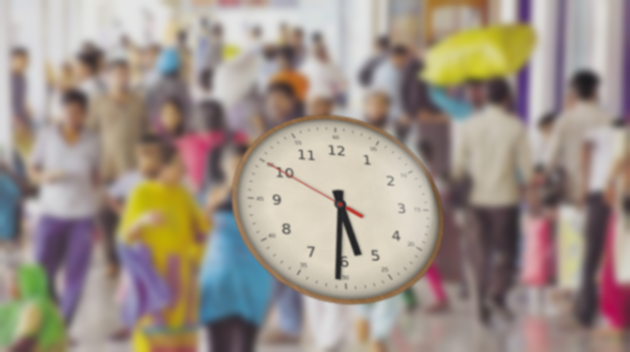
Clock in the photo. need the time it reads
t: 5:30:50
